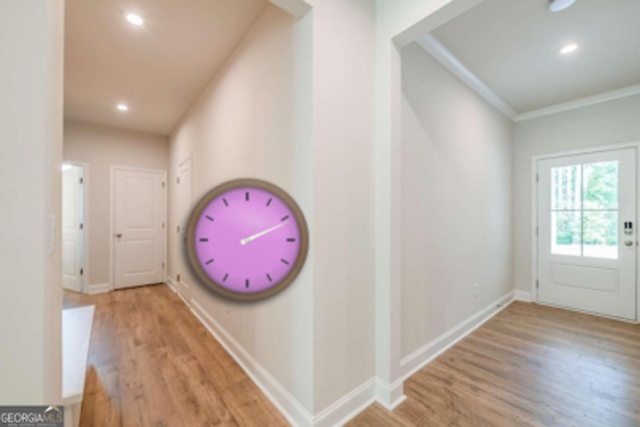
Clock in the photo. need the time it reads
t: 2:11
